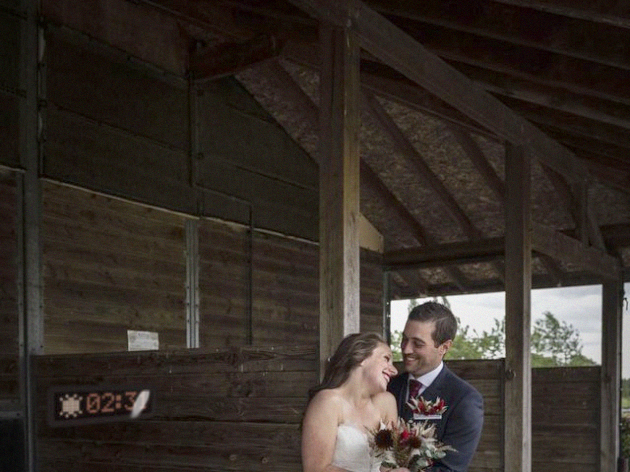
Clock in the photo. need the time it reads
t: 2:31
